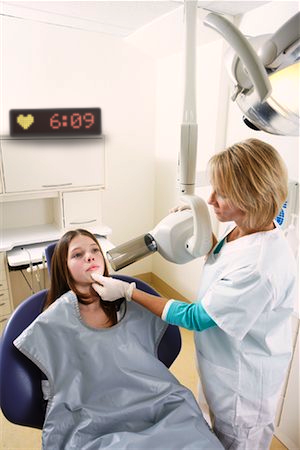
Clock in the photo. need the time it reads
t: 6:09
